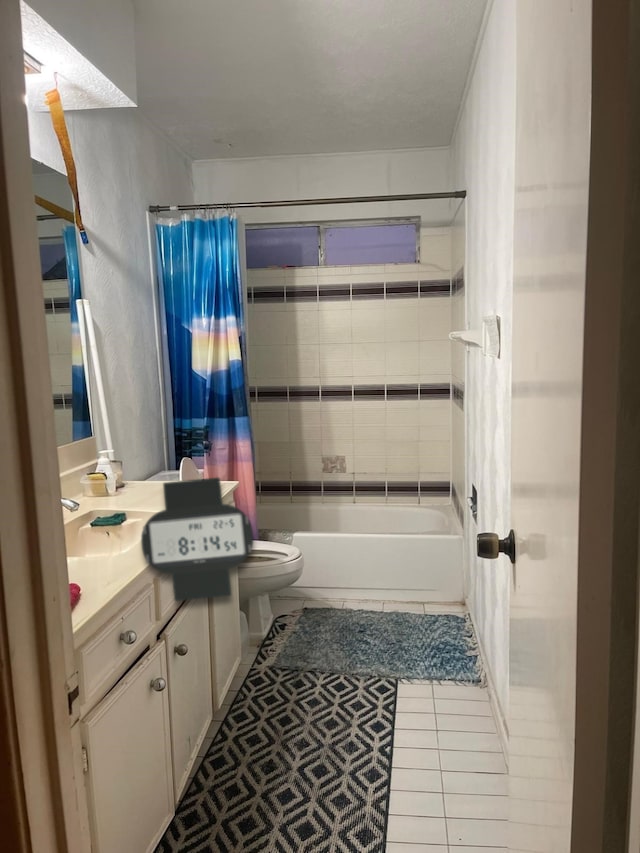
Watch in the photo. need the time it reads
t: 8:14
